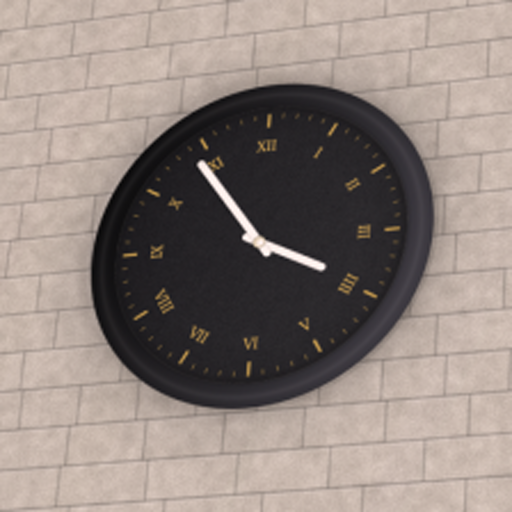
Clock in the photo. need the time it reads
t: 3:54
